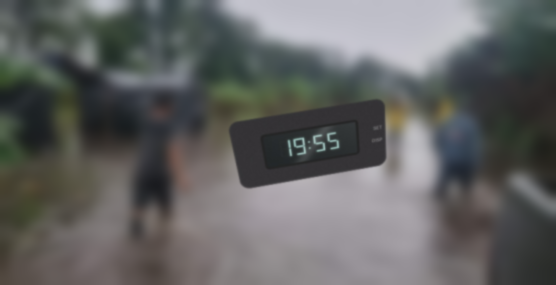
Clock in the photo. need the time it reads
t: 19:55
